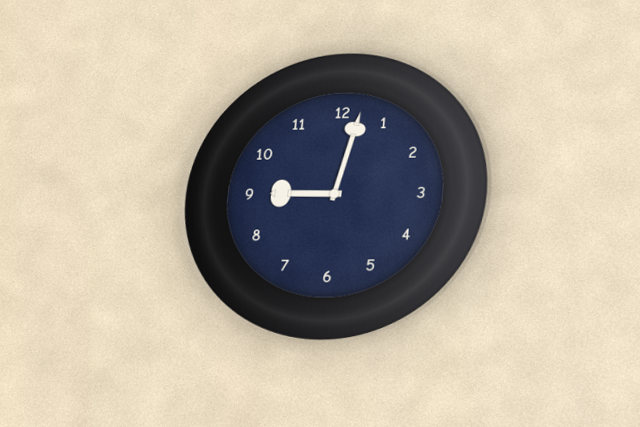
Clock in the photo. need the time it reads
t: 9:02
